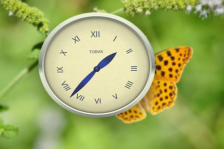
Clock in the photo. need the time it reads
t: 1:37
